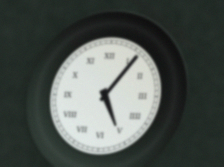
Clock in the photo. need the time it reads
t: 5:06
